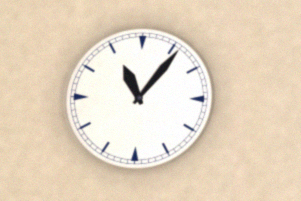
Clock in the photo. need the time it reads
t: 11:06
